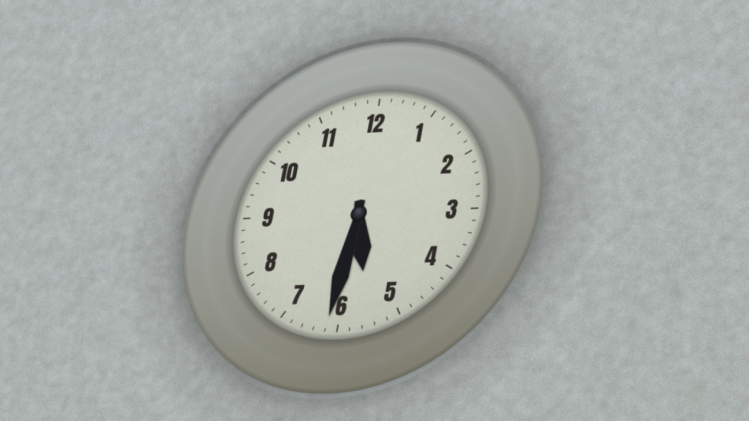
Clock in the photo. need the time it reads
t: 5:31
